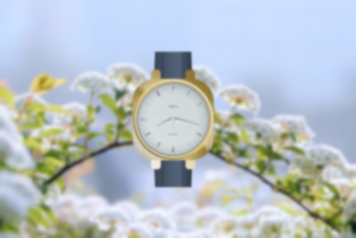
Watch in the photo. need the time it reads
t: 8:17
